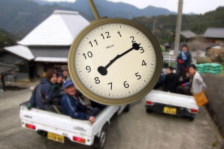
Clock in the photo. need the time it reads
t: 8:13
